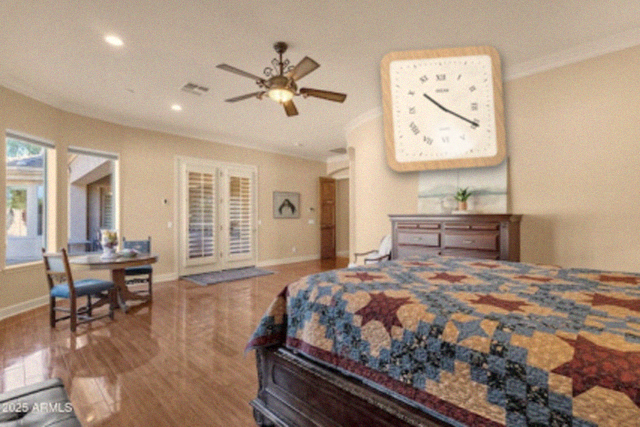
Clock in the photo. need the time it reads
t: 10:20
